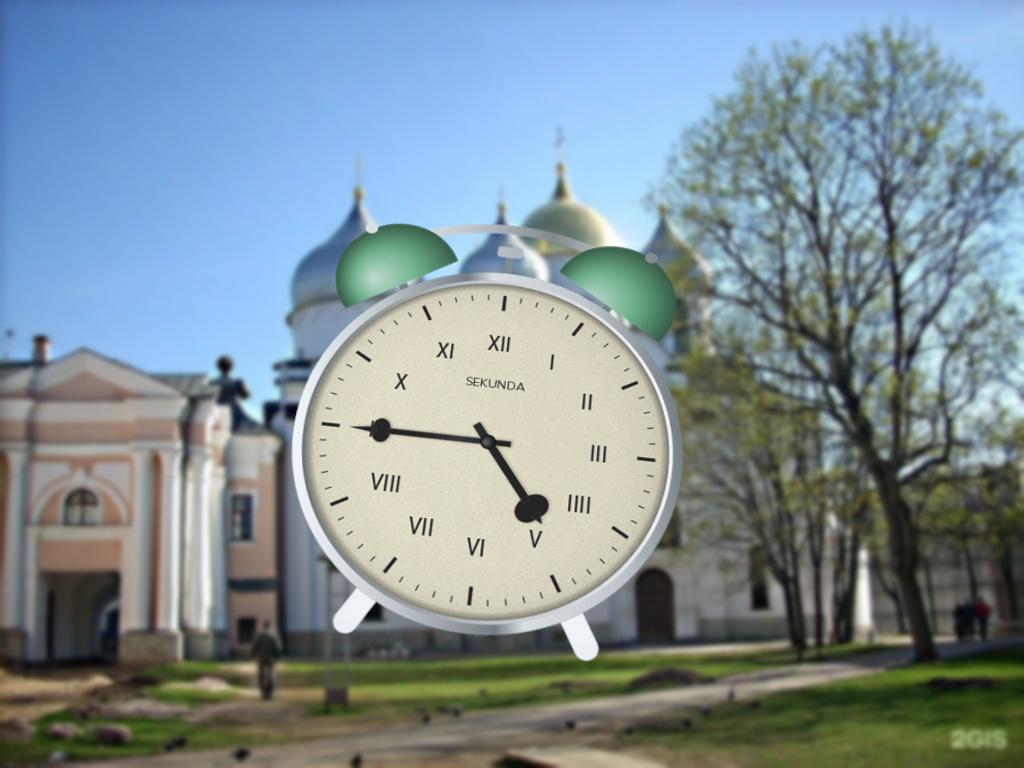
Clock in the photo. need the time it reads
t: 4:45
